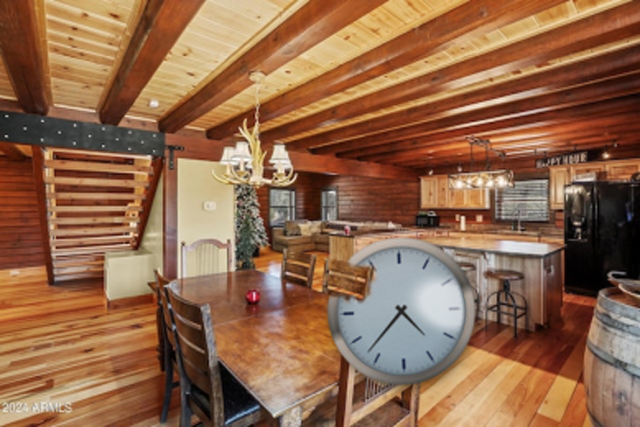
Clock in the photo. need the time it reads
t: 4:37
